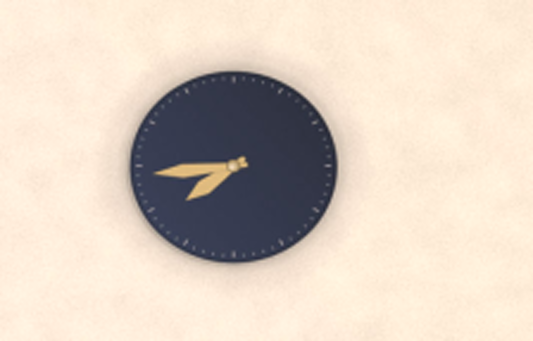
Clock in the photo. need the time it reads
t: 7:44
